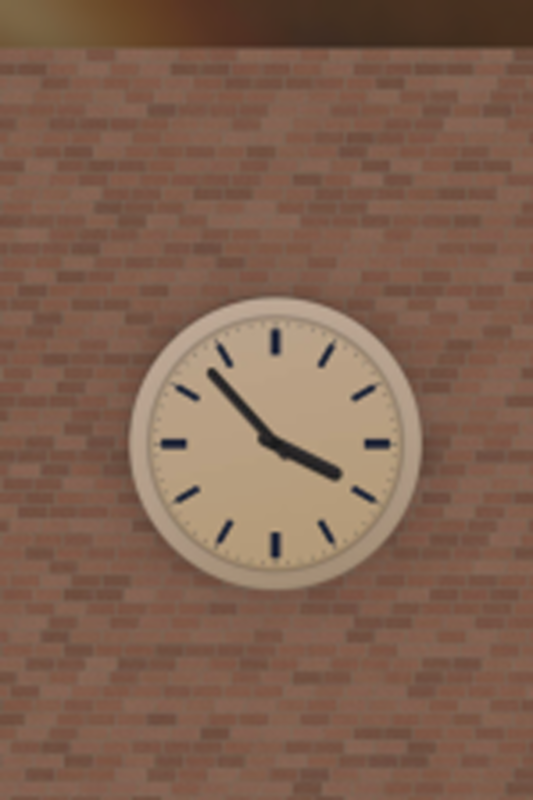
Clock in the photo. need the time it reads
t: 3:53
